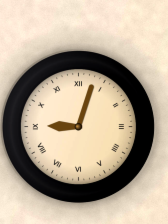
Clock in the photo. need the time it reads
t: 9:03
